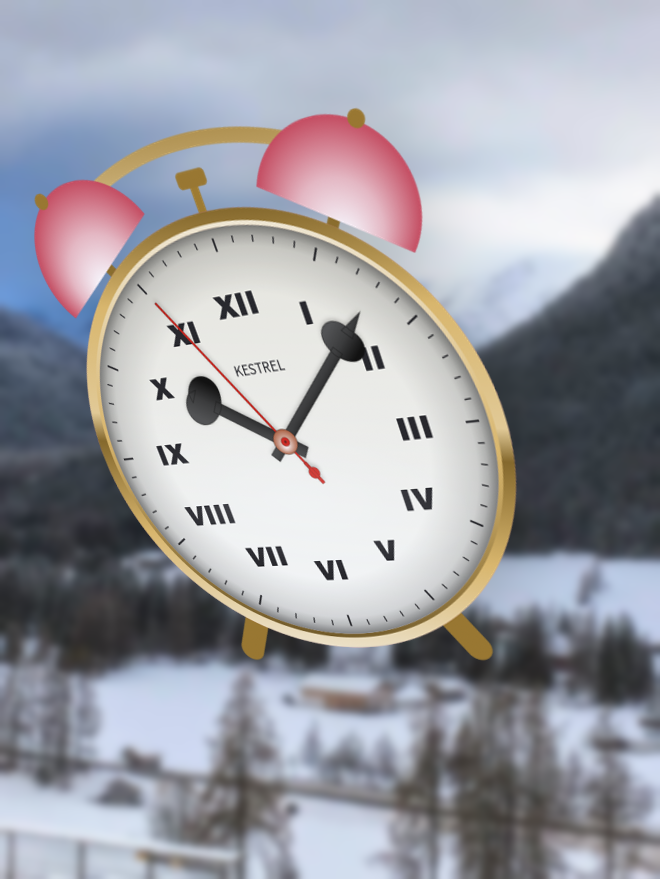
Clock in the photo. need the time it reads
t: 10:07:55
